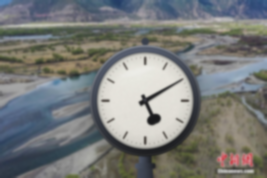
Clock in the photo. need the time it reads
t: 5:10
